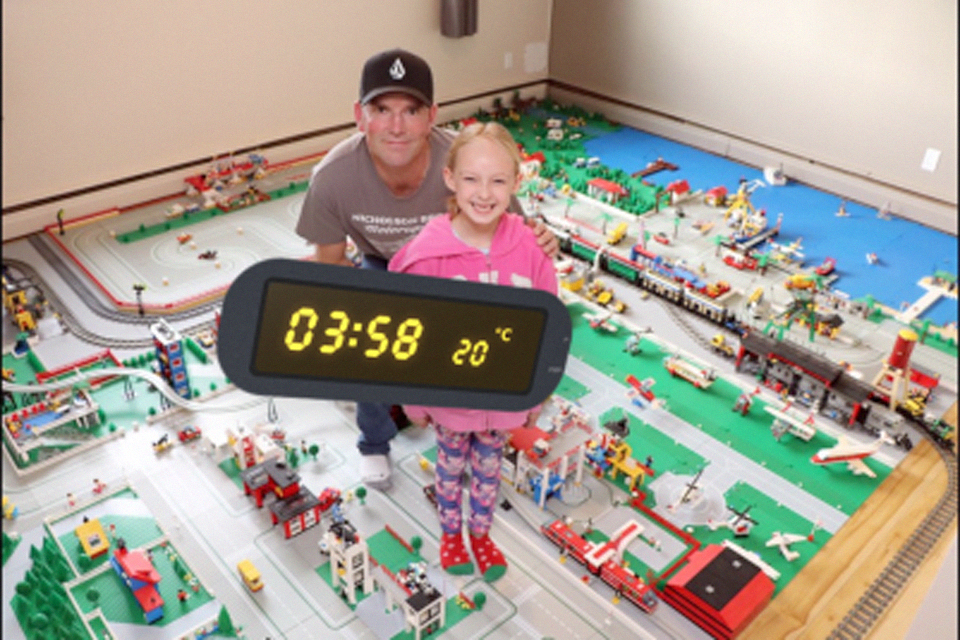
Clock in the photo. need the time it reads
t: 3:58
